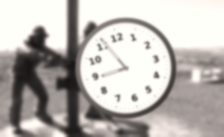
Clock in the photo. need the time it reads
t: 8:56
